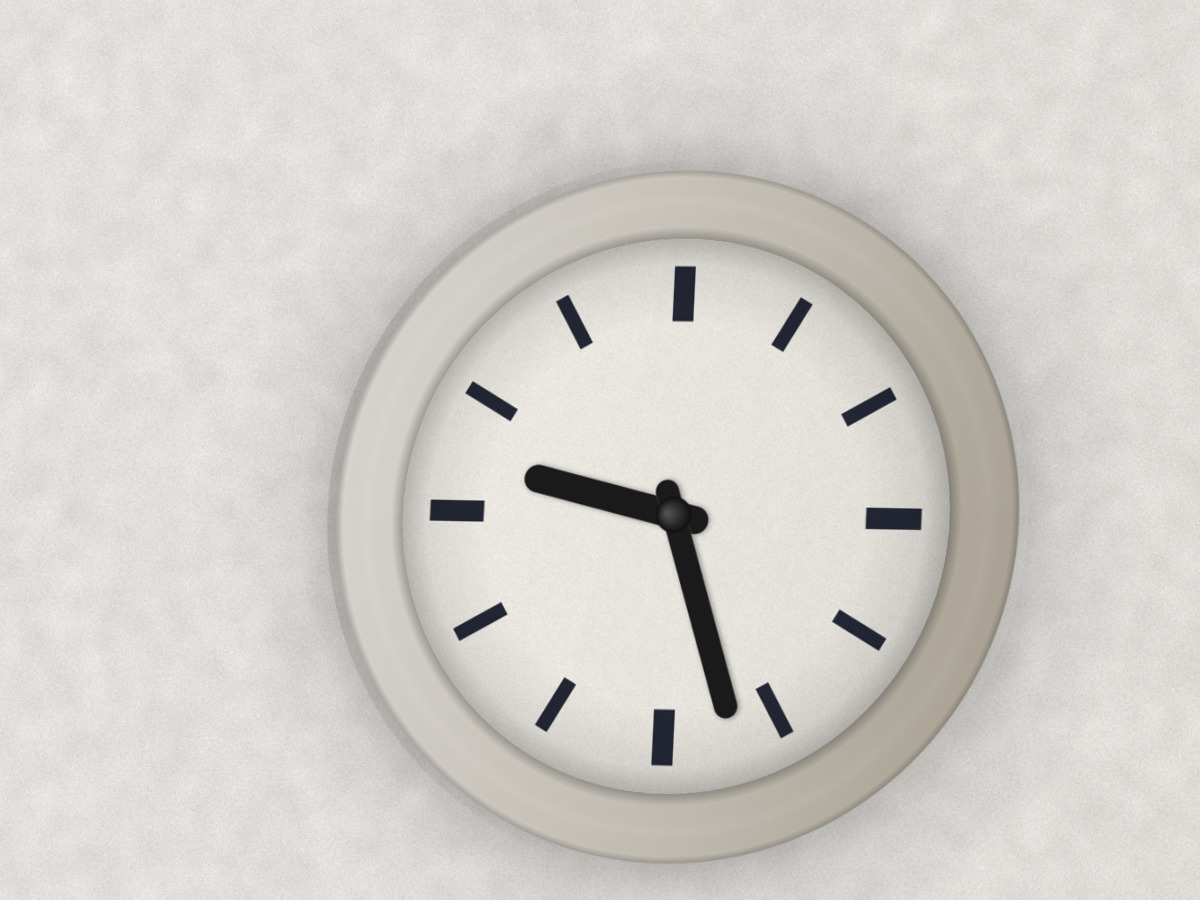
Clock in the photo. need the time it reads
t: 9:27
